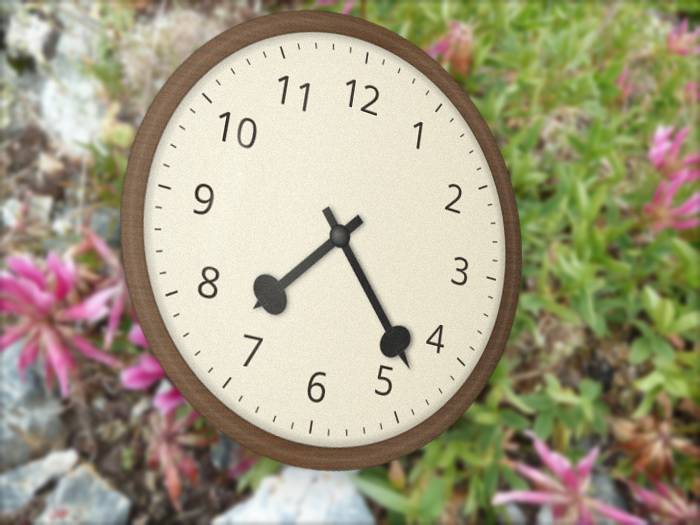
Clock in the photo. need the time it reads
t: 7:23
